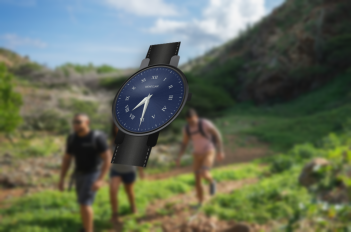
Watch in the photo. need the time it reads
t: 7:30
